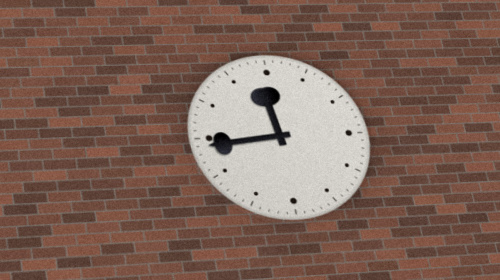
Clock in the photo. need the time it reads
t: 11:44
